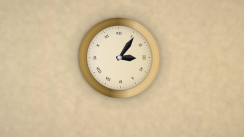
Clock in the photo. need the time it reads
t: 3:06
